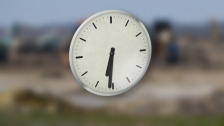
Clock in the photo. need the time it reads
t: 6:31
